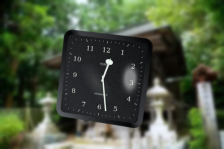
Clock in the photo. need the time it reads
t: 12:28
